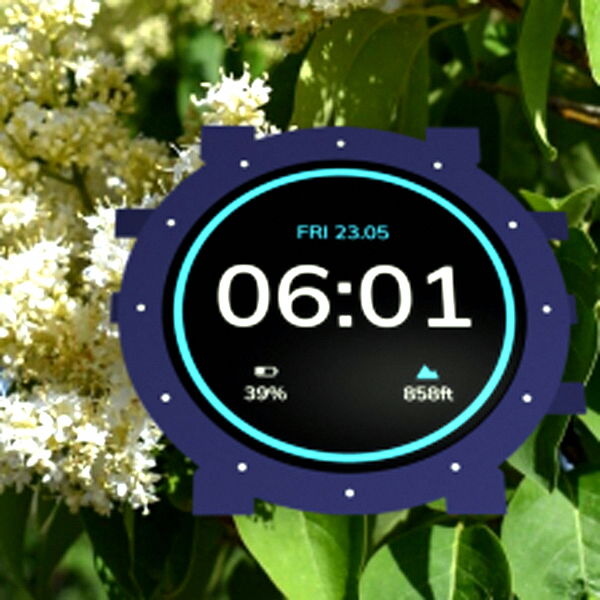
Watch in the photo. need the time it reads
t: 6:01
